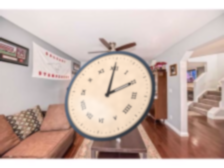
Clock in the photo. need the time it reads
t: 2:00
